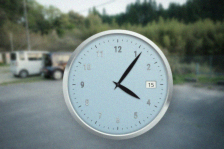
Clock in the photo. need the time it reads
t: 4:06
